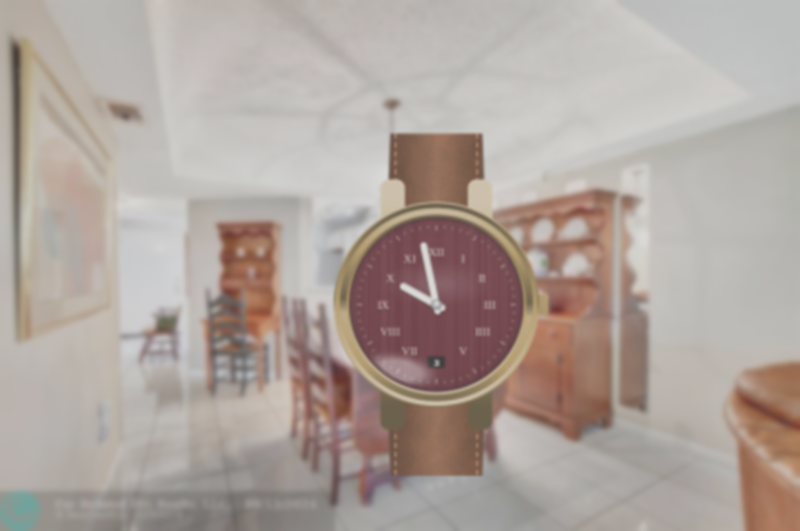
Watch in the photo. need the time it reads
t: 9:58
